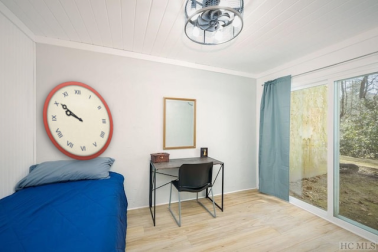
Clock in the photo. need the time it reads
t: 9:51
